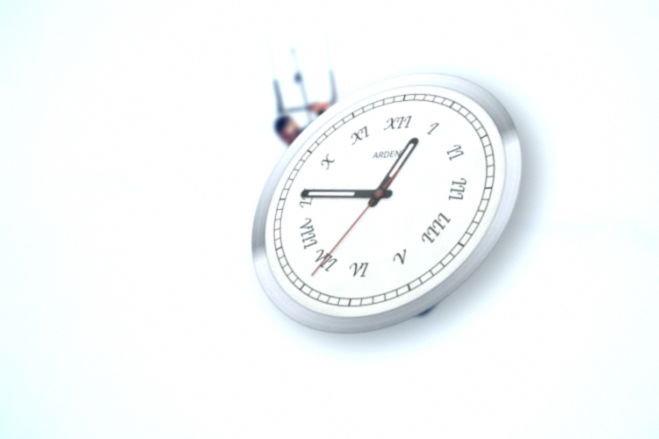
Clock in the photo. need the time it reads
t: 12:45:35
